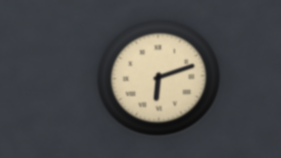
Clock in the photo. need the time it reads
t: 6:12
